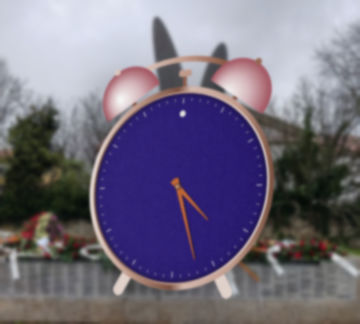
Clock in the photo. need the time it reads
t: 4:27
